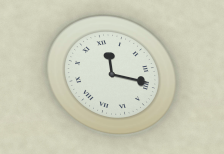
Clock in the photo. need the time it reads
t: 12:19
